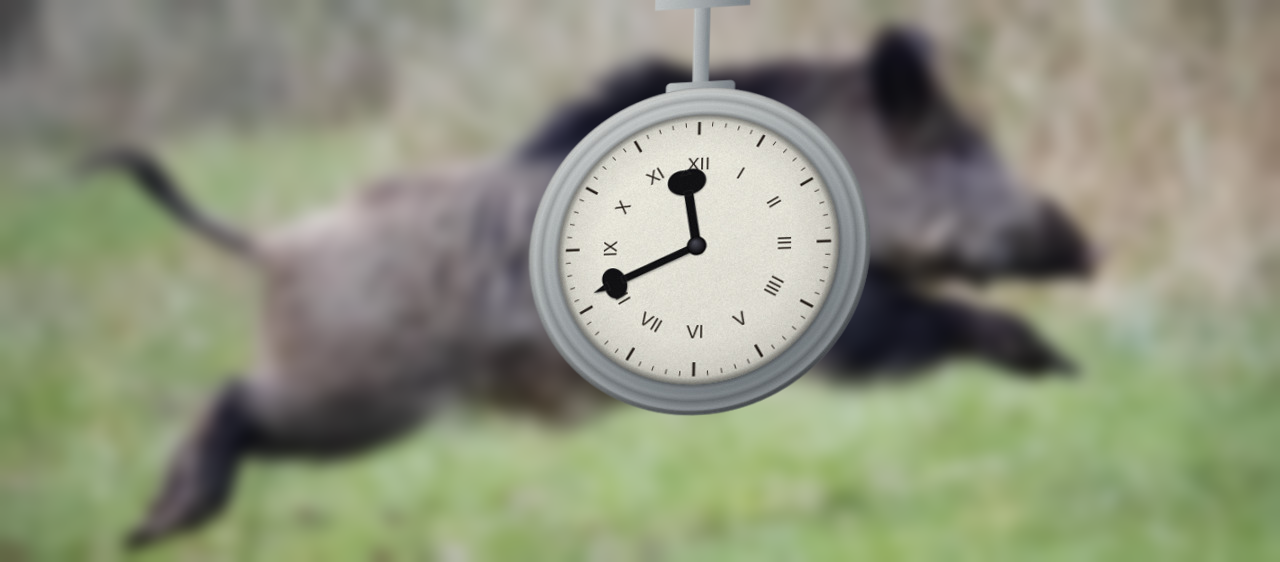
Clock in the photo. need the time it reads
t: 11:41
